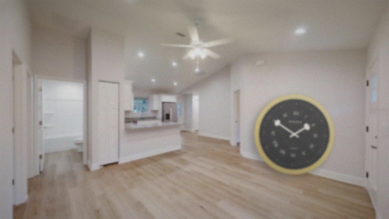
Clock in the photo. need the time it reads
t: 1:50
